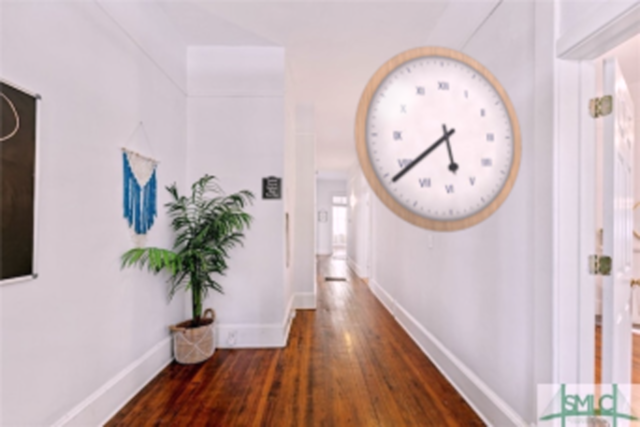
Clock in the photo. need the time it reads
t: 5:39
